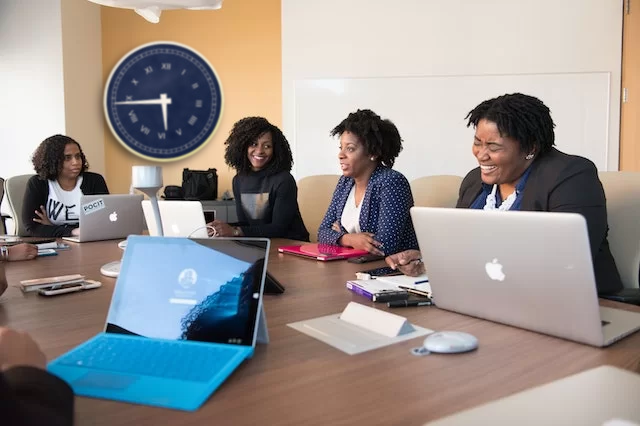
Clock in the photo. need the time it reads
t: 5:44
